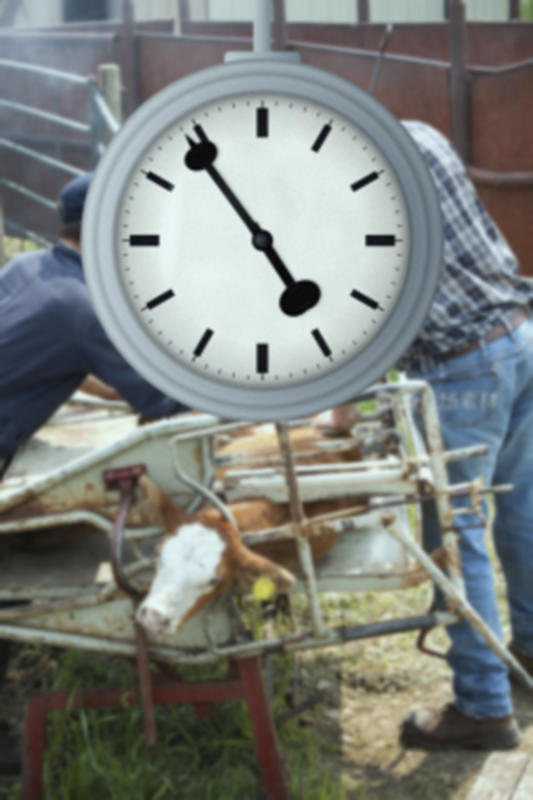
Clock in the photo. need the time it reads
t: 4:54
